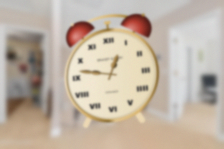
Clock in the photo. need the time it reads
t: 12:47
